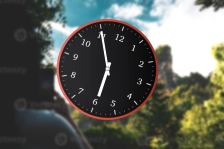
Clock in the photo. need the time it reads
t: 5:55
